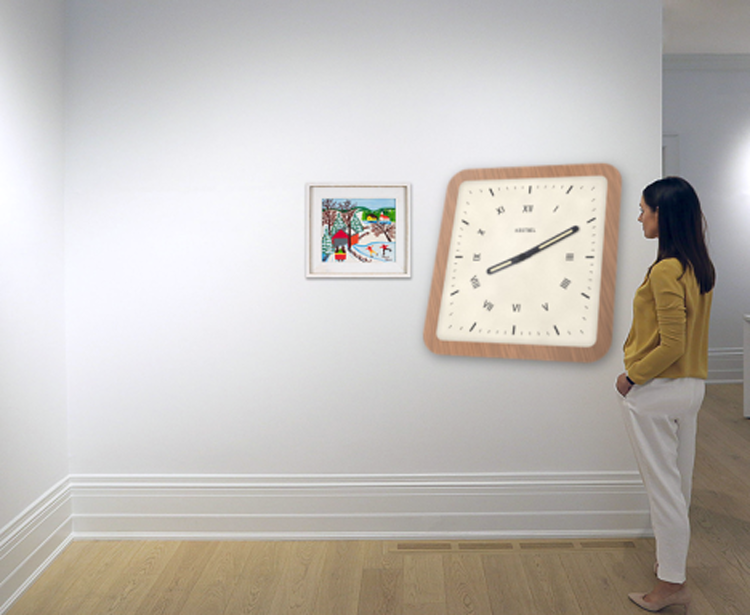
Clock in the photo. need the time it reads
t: 8:10
